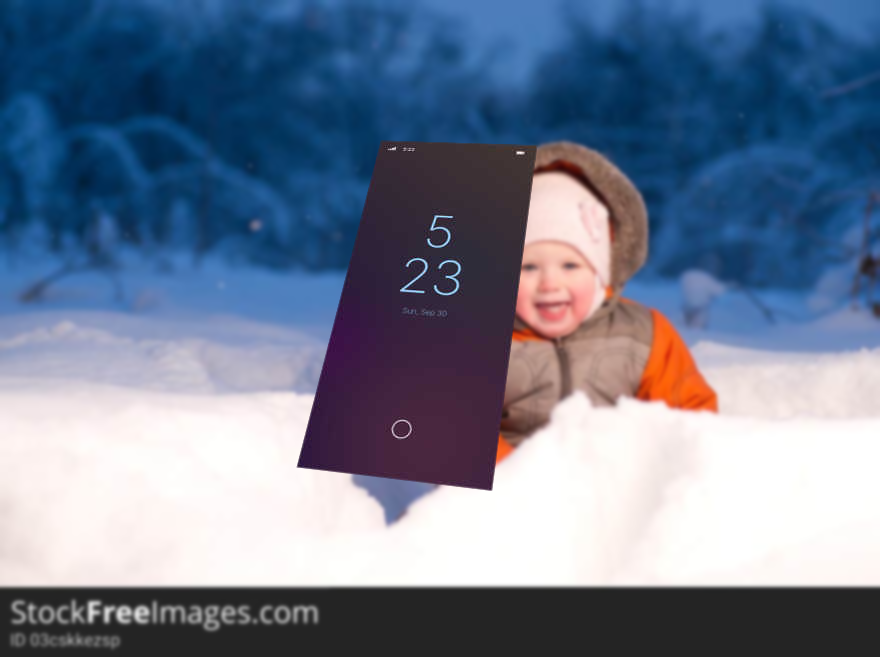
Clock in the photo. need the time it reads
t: 5:23
